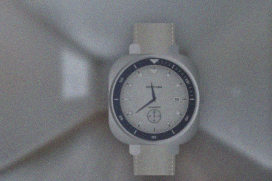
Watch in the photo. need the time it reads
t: 11:39
